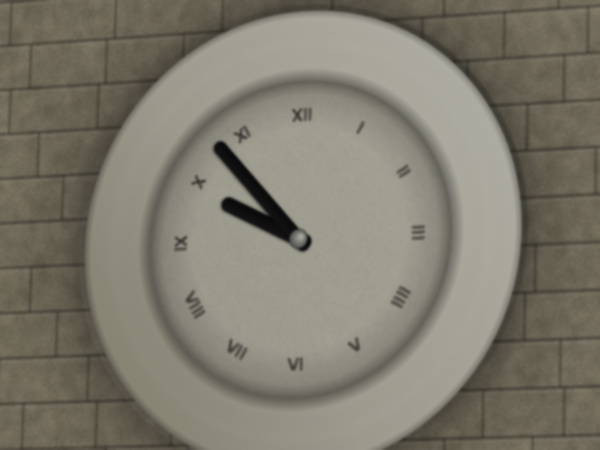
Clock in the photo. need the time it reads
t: 9:53
